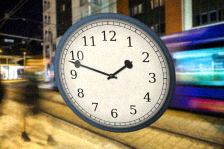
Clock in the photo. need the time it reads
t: 1:48
